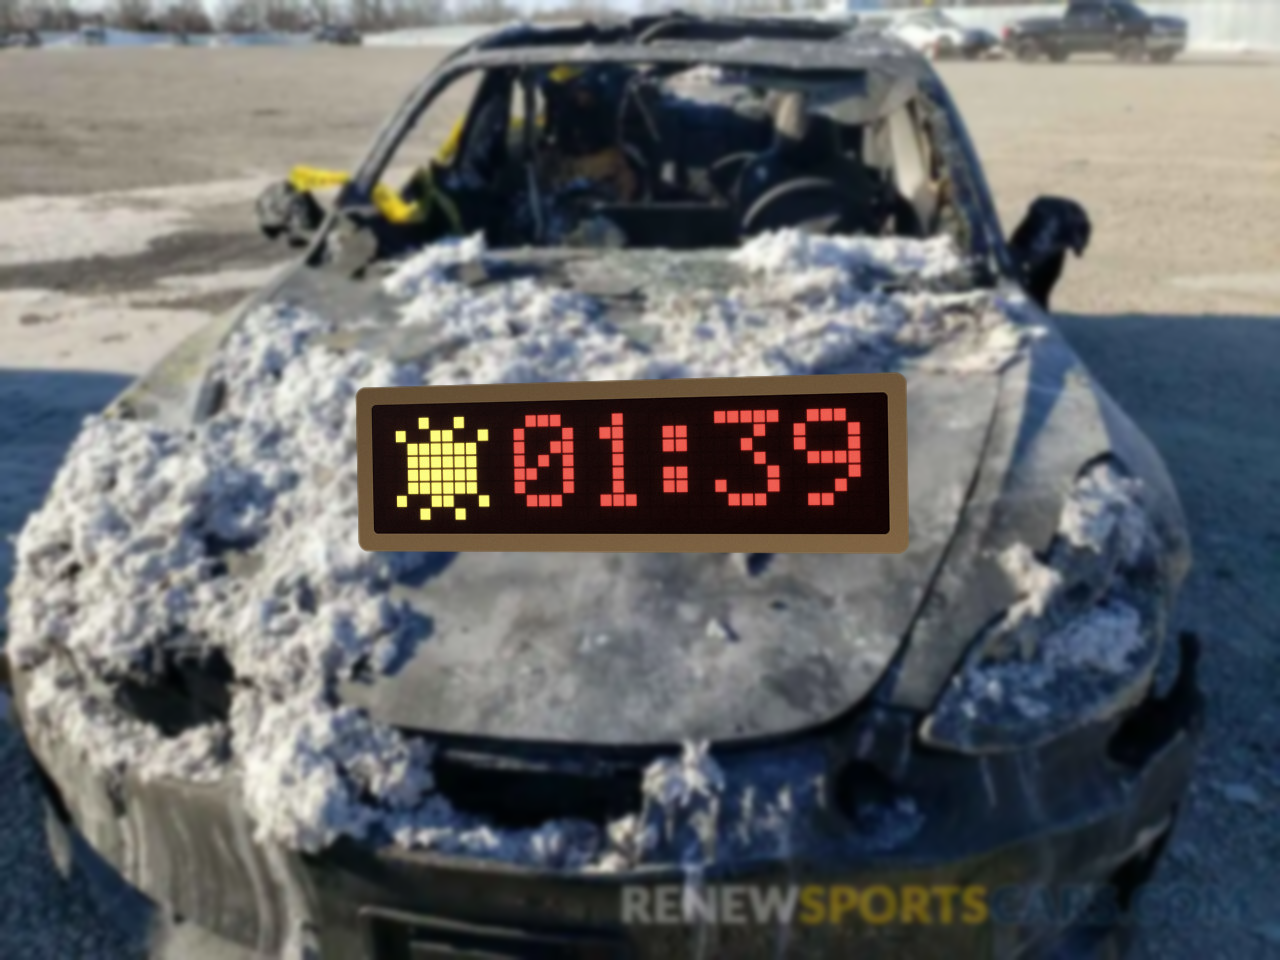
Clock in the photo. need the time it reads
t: 1:39
